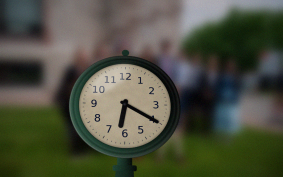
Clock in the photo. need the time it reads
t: 6:20
